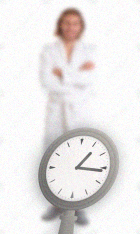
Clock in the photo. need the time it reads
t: 1:16
